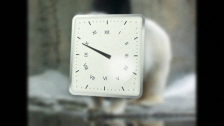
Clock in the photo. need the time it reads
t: 9:49
